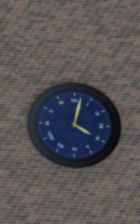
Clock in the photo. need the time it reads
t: 4:02
